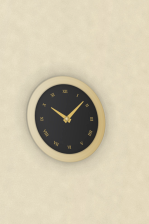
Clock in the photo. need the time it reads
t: 10:08
